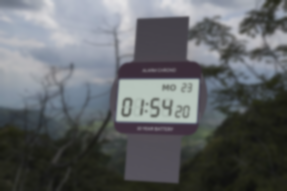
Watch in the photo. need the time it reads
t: 1:54:20
